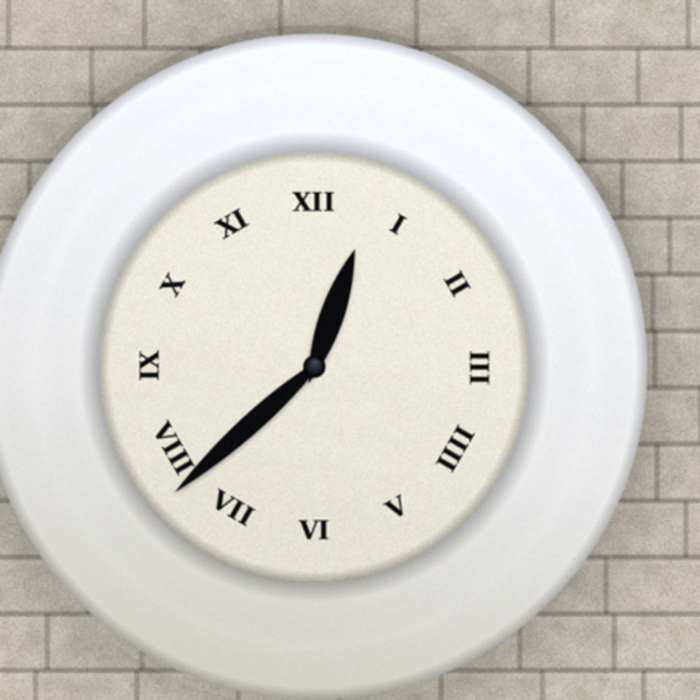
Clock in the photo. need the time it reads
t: 12:38
